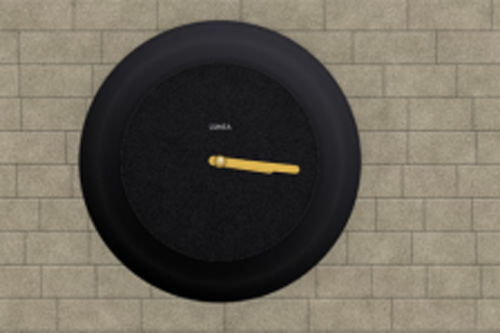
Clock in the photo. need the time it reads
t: 3:16
